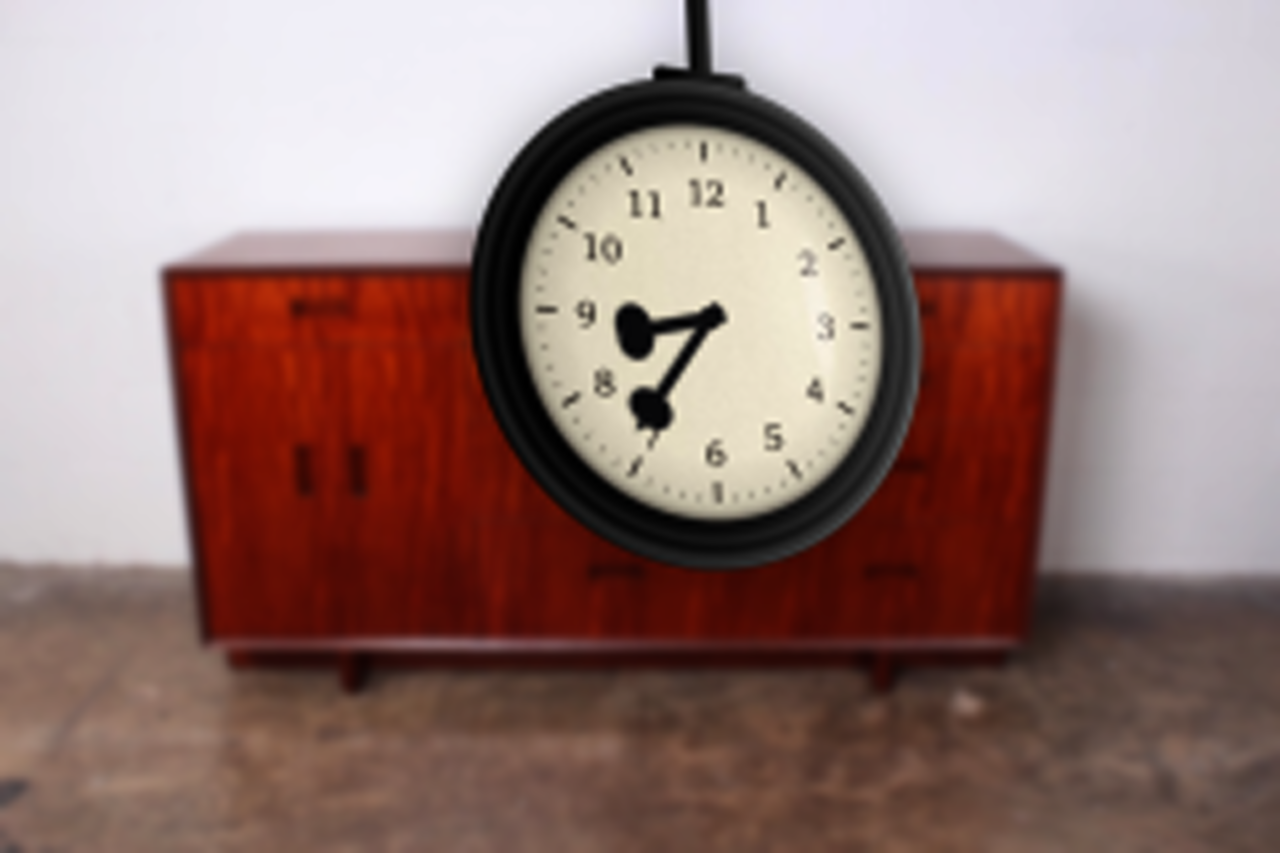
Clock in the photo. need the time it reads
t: 8:36
